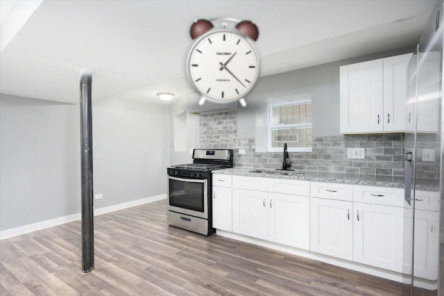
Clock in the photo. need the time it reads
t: 1:22
